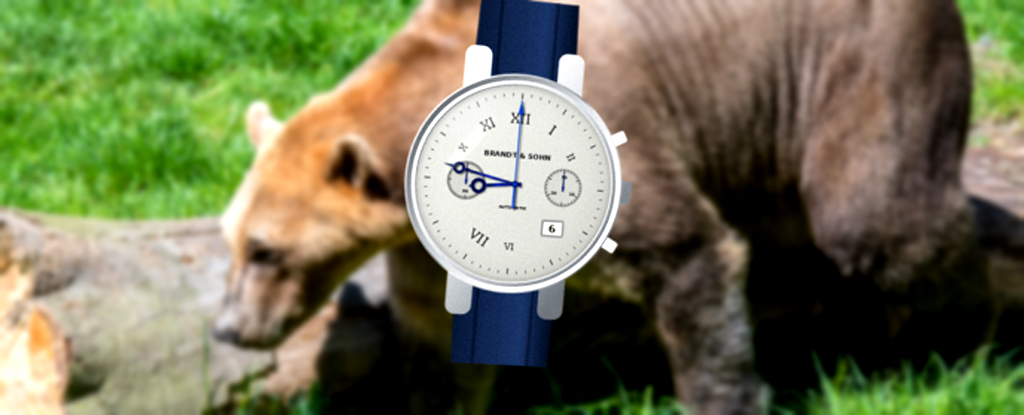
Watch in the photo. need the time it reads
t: 8:47
